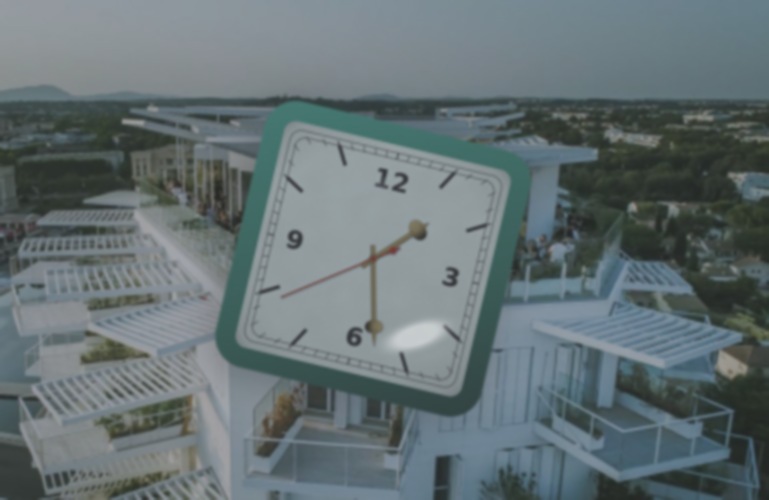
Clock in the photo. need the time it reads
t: 1:27:39
